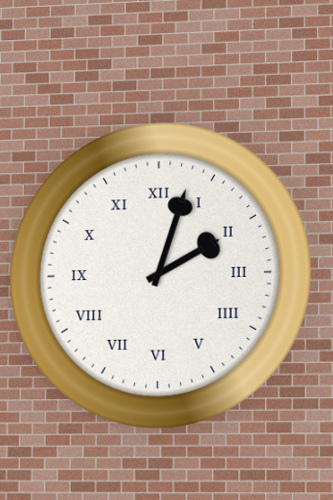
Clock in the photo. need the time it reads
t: 2:03
